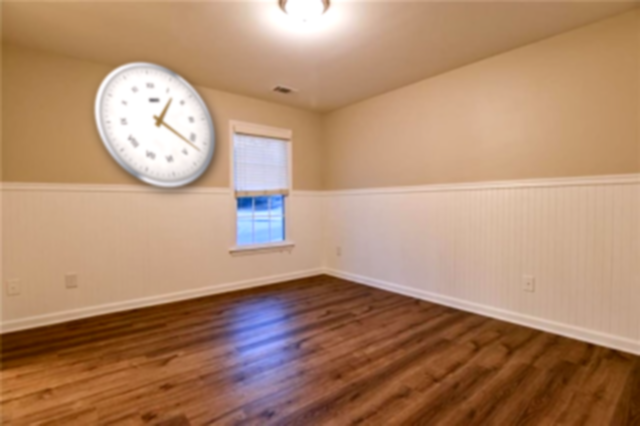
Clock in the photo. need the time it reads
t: 1:22
